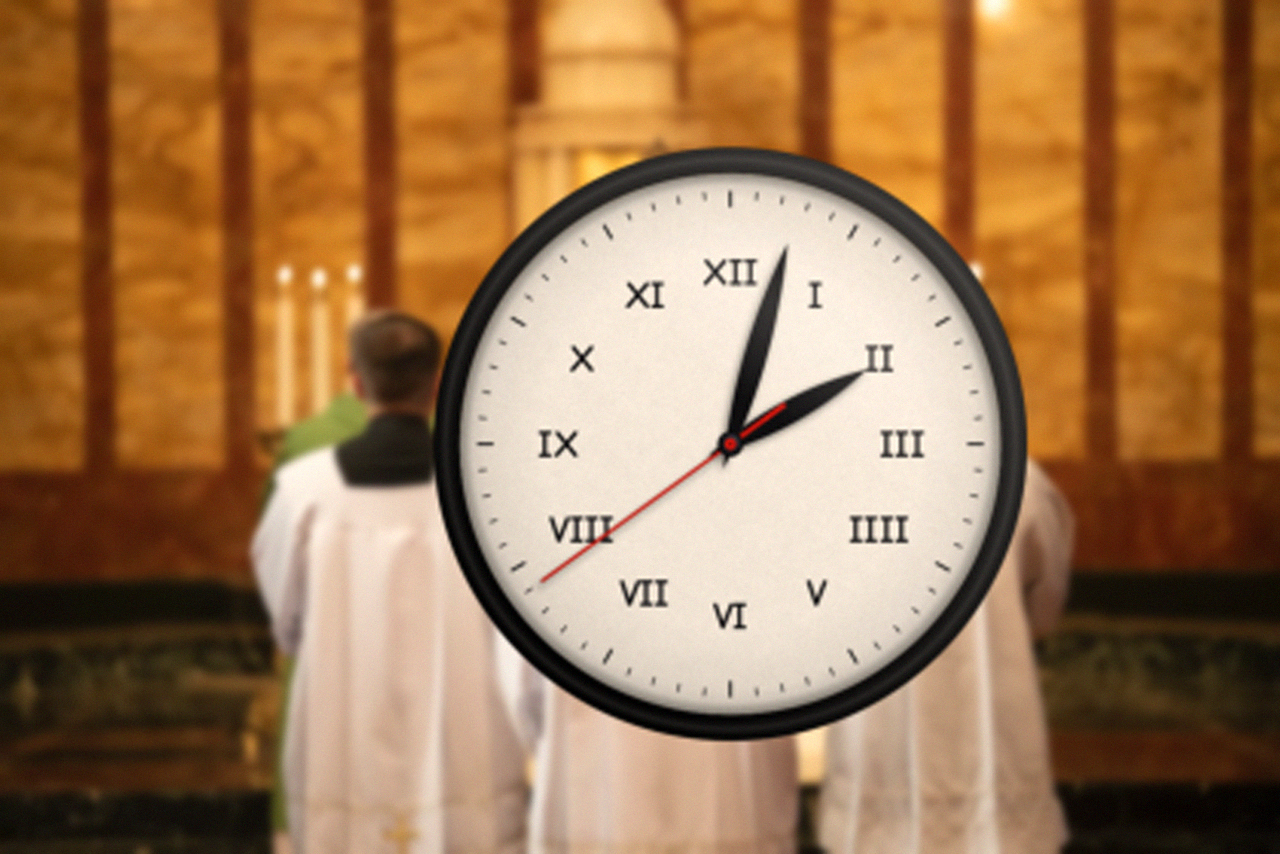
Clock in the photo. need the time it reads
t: 2:02:39
